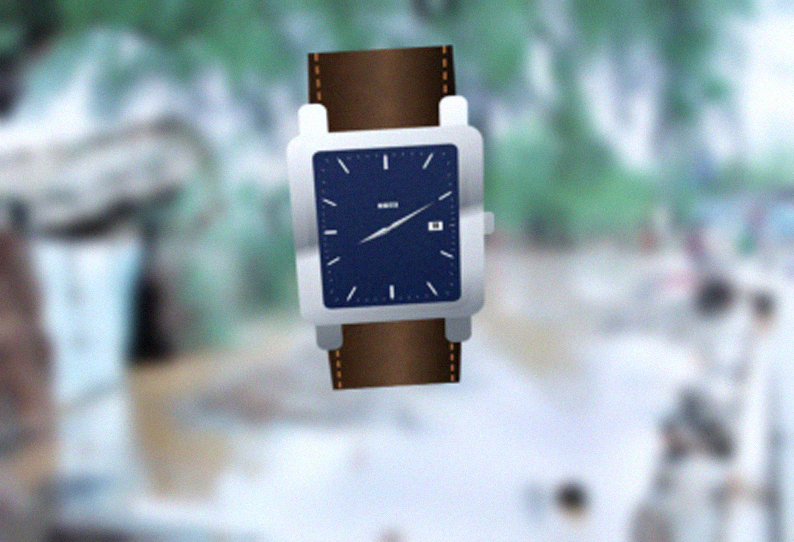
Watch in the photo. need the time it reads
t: 8:10
